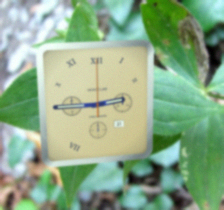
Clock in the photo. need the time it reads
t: 2:45
